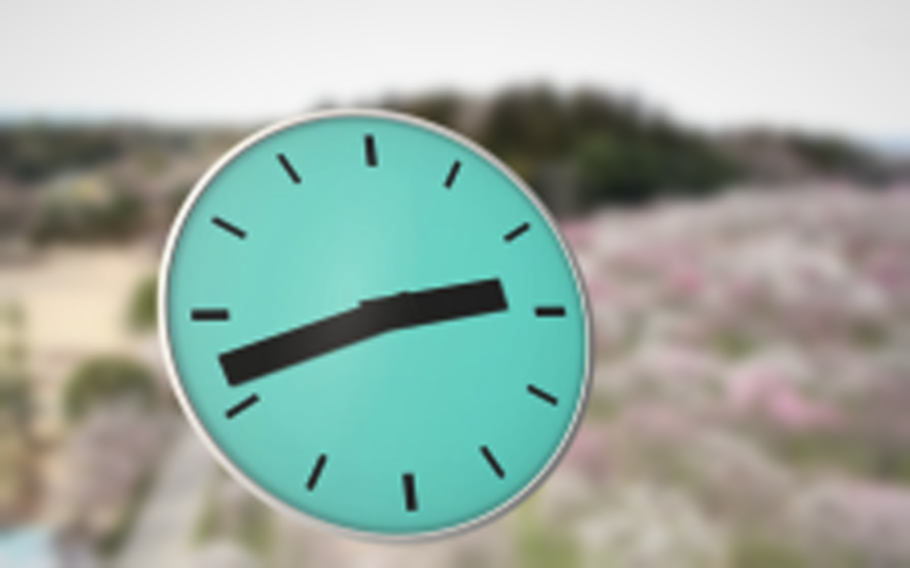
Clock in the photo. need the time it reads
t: 2:42
